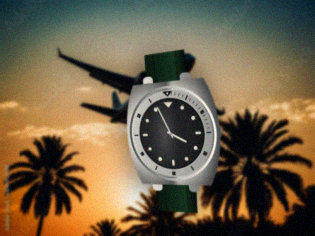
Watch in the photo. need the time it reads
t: 3:56
